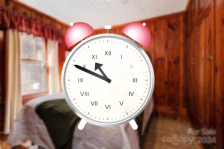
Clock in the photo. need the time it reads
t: 10:49
